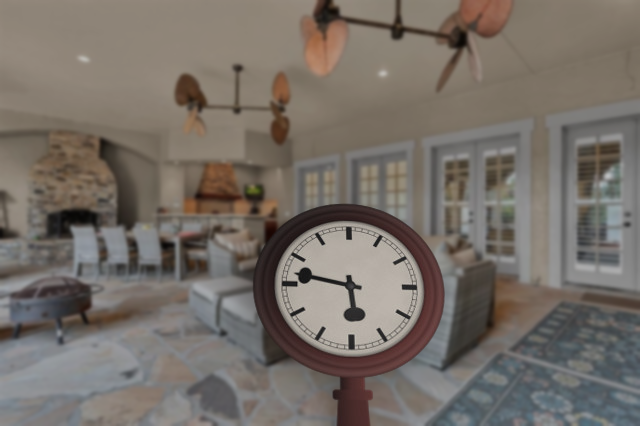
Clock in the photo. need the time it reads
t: 5:47
